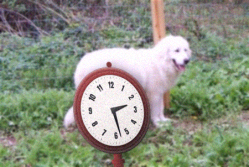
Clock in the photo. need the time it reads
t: 2:28
